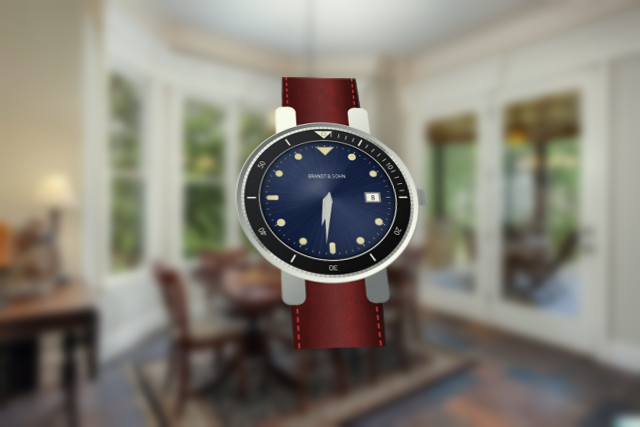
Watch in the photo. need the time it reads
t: 6:31
